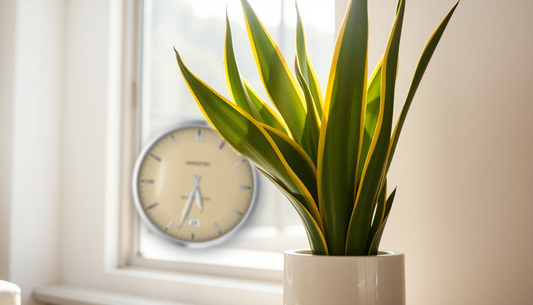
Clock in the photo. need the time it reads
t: 5:33
